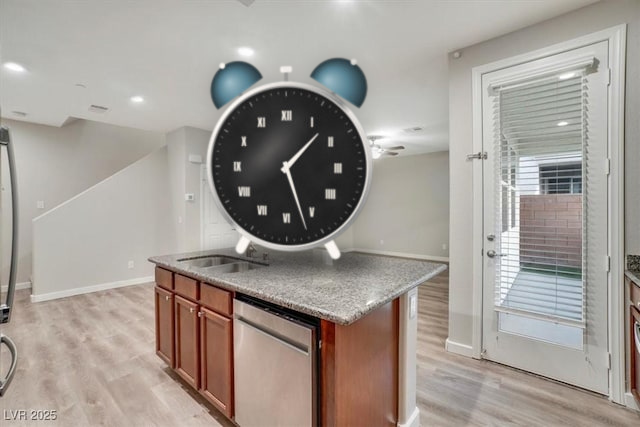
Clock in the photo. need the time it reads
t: 1:27
